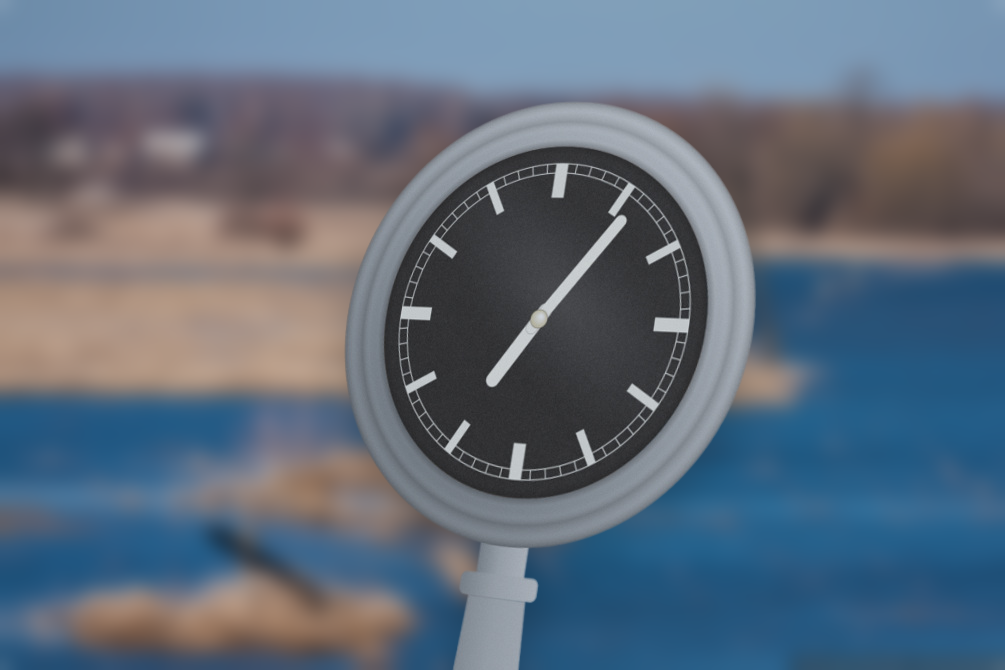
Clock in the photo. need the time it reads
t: 7:06
